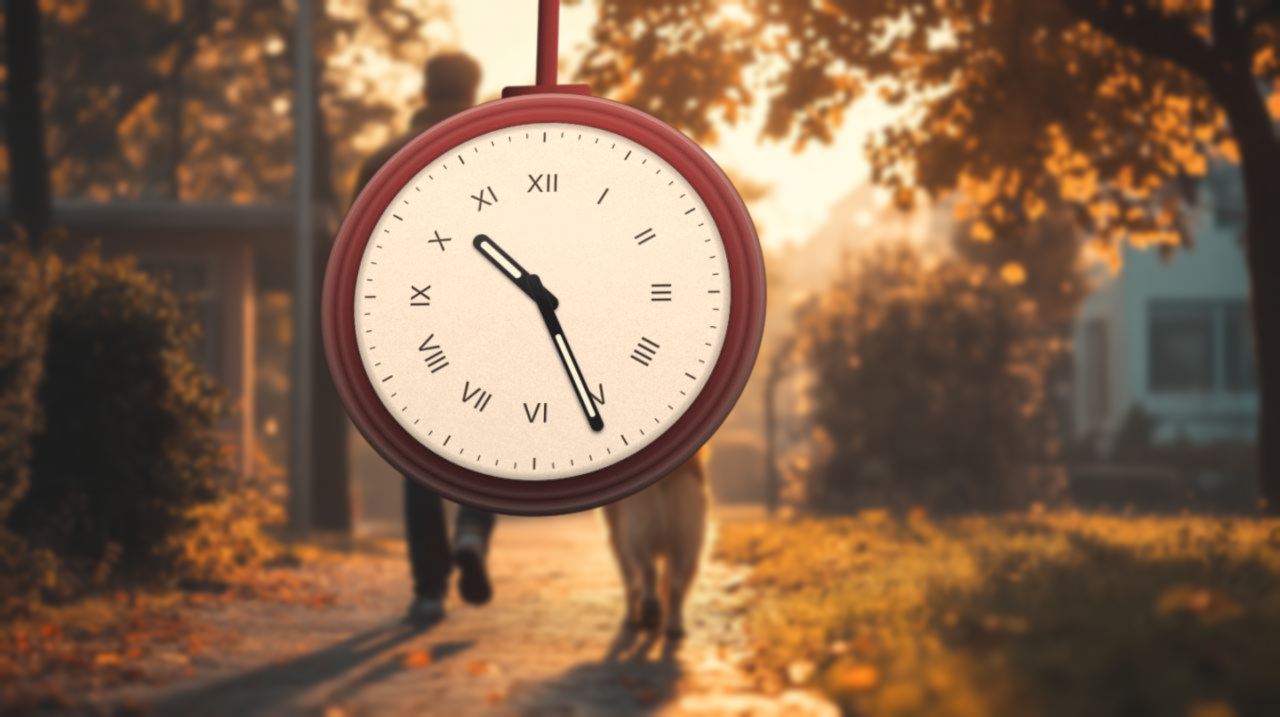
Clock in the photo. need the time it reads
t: 10:26
